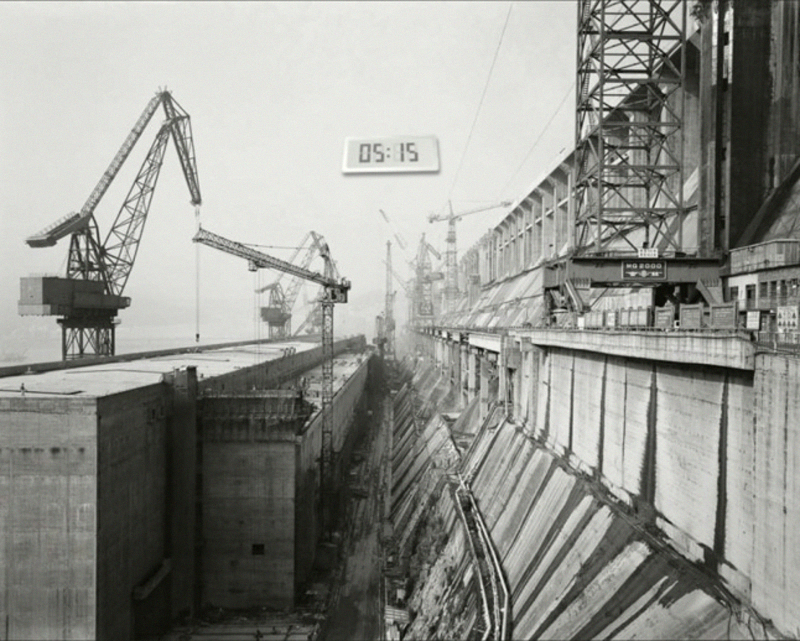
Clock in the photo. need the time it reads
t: 5:15
